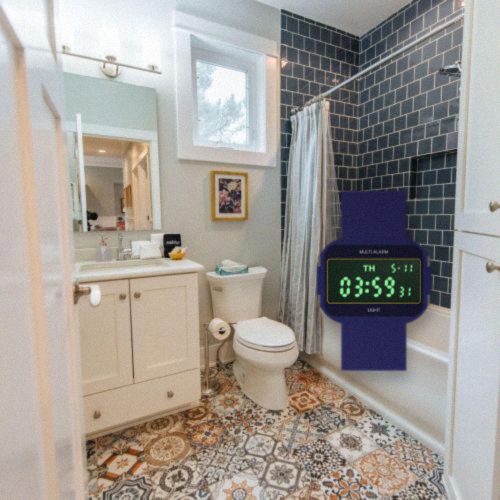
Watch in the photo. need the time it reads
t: 3:59:31
